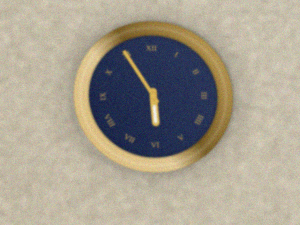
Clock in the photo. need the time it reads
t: 5:55
